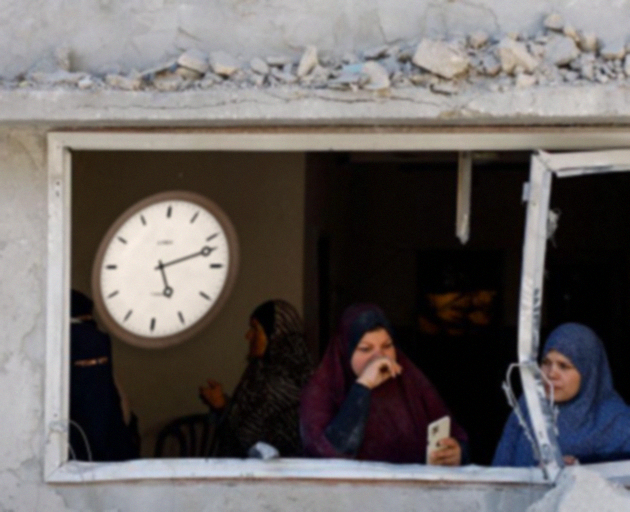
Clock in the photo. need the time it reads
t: 5:12
